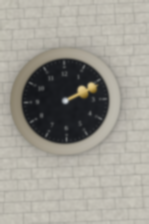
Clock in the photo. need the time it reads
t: 2:11
